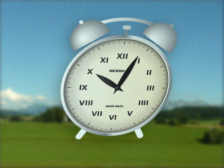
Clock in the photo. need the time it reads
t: 10:04
